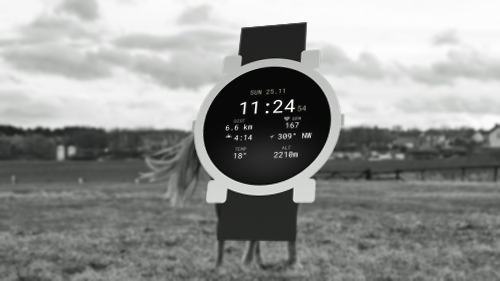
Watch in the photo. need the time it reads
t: 11:24:54
